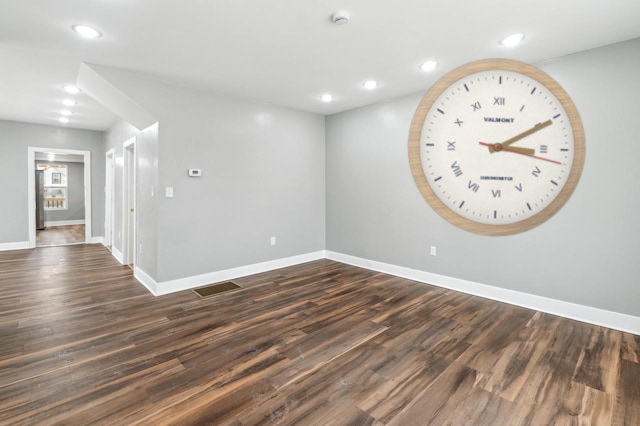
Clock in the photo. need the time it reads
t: 3:10:17
